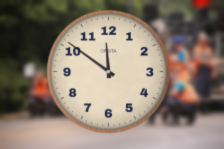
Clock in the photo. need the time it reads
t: 11:51
